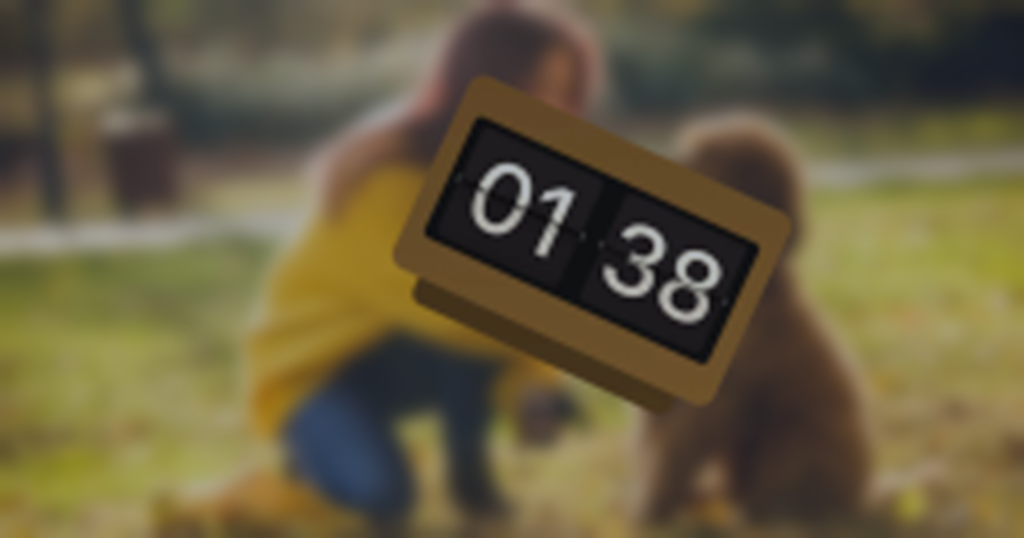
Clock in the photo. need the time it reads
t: 1:38
